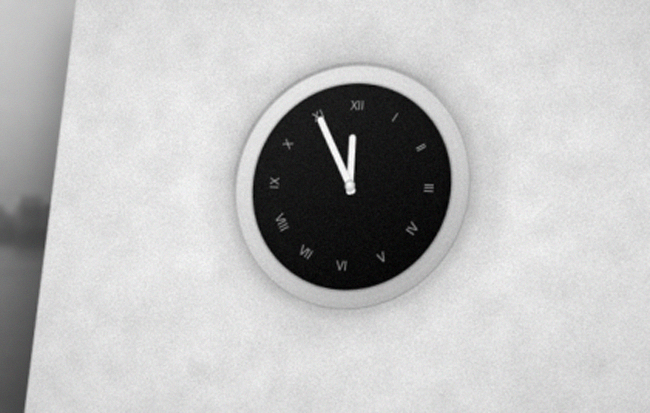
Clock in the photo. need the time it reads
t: 11:55
